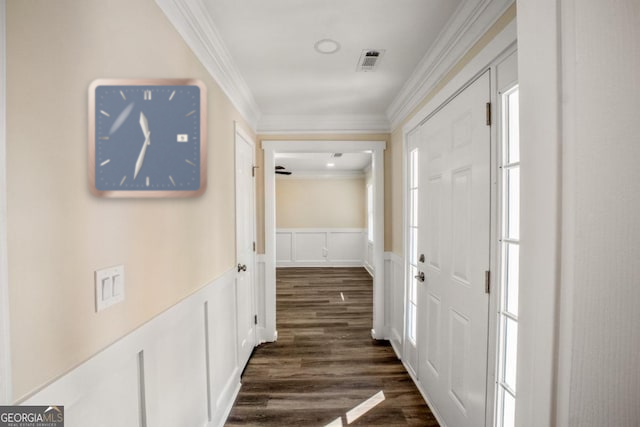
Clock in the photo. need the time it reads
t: 11:33
